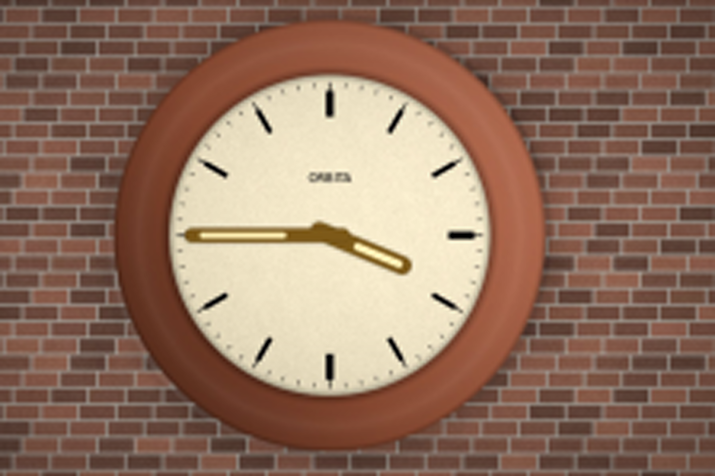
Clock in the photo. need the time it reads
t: 3:45
